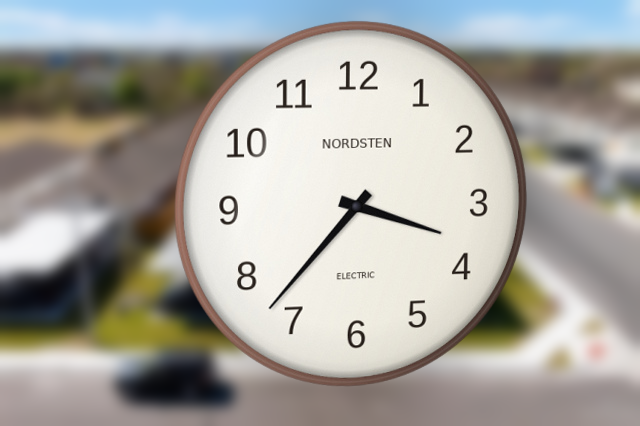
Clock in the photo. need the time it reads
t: 3:37
